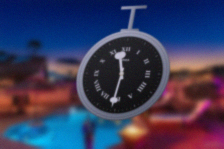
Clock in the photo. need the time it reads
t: 11:31
